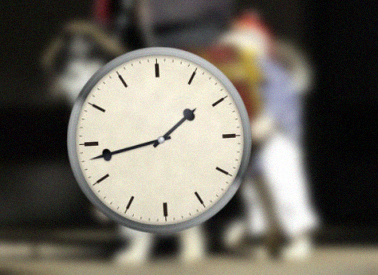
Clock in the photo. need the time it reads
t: 1:43
